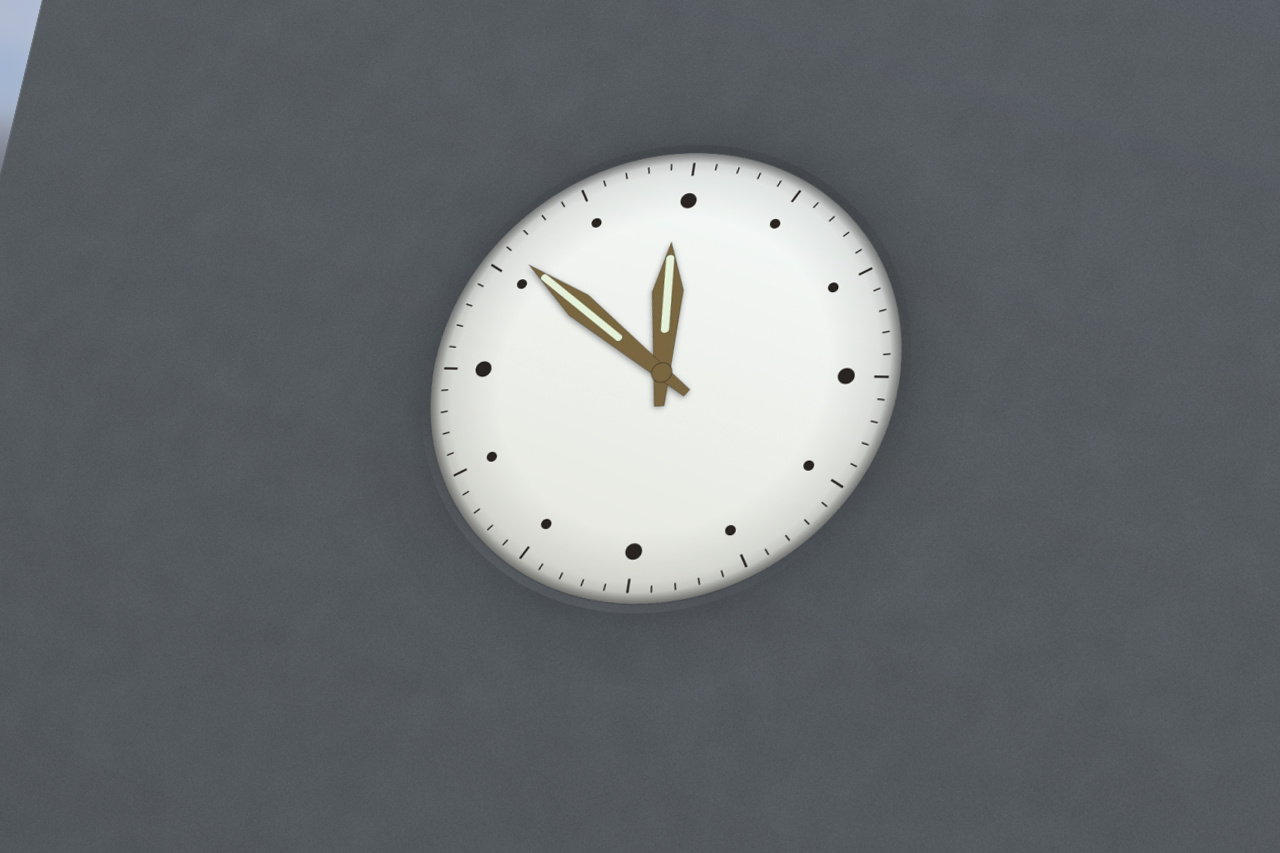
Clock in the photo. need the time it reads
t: 11:51
